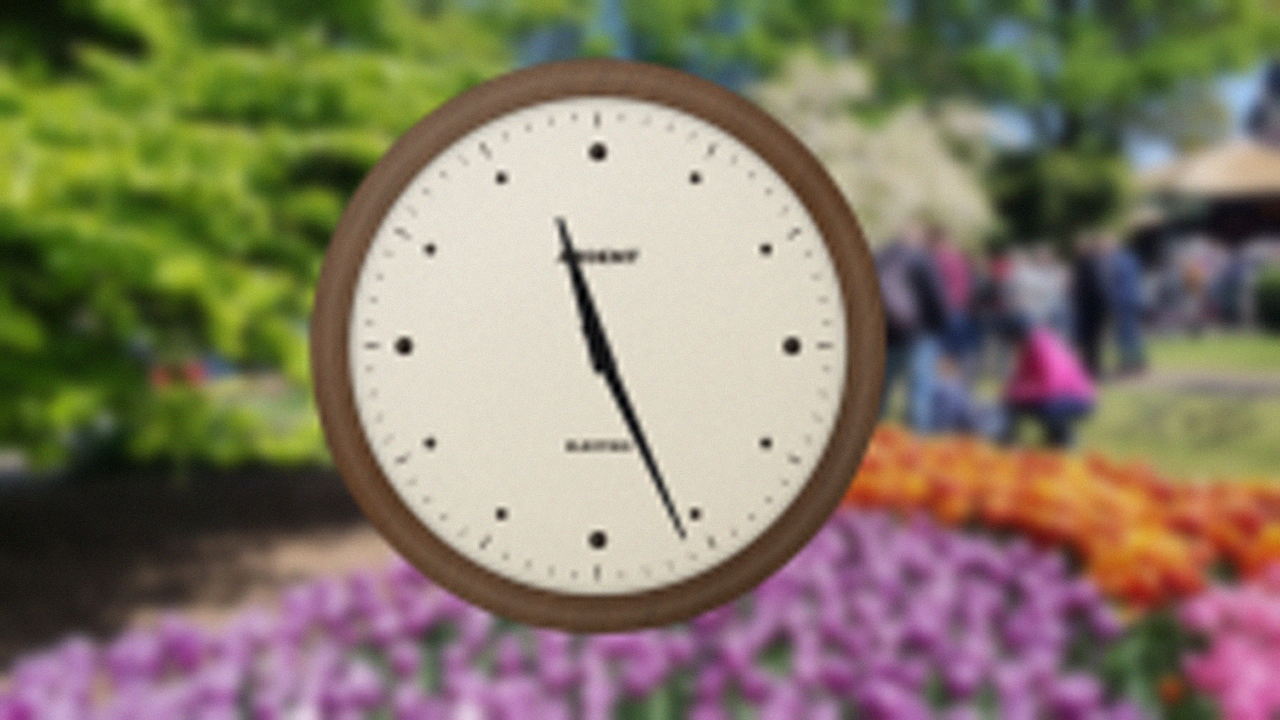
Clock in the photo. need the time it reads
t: 11:26
